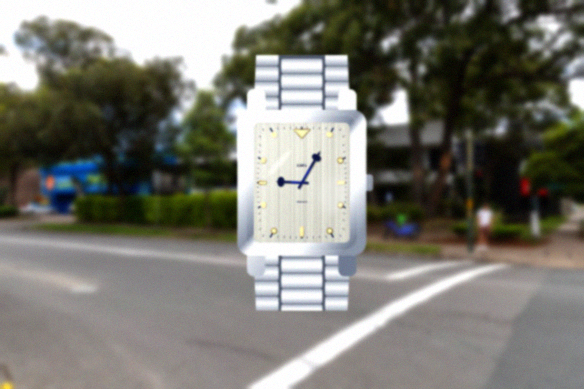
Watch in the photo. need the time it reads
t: 9:05
